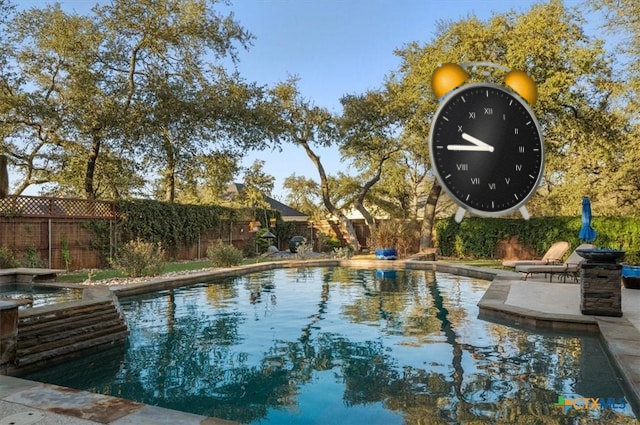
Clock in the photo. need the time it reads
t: 9:45
